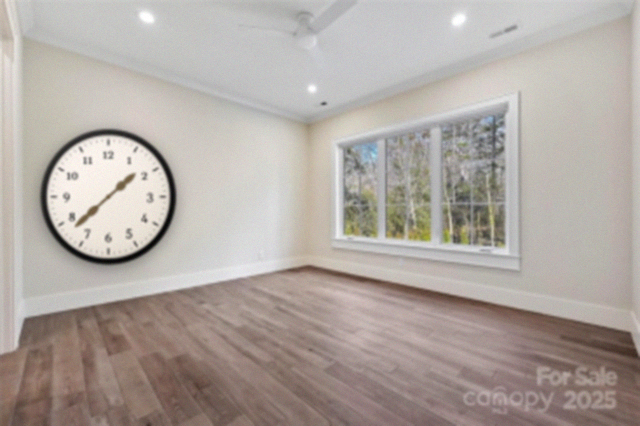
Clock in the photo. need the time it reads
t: 1:38
